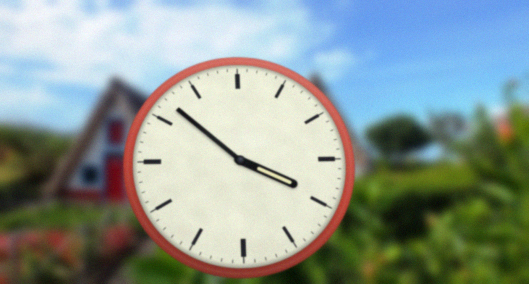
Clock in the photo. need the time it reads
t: 3:52
